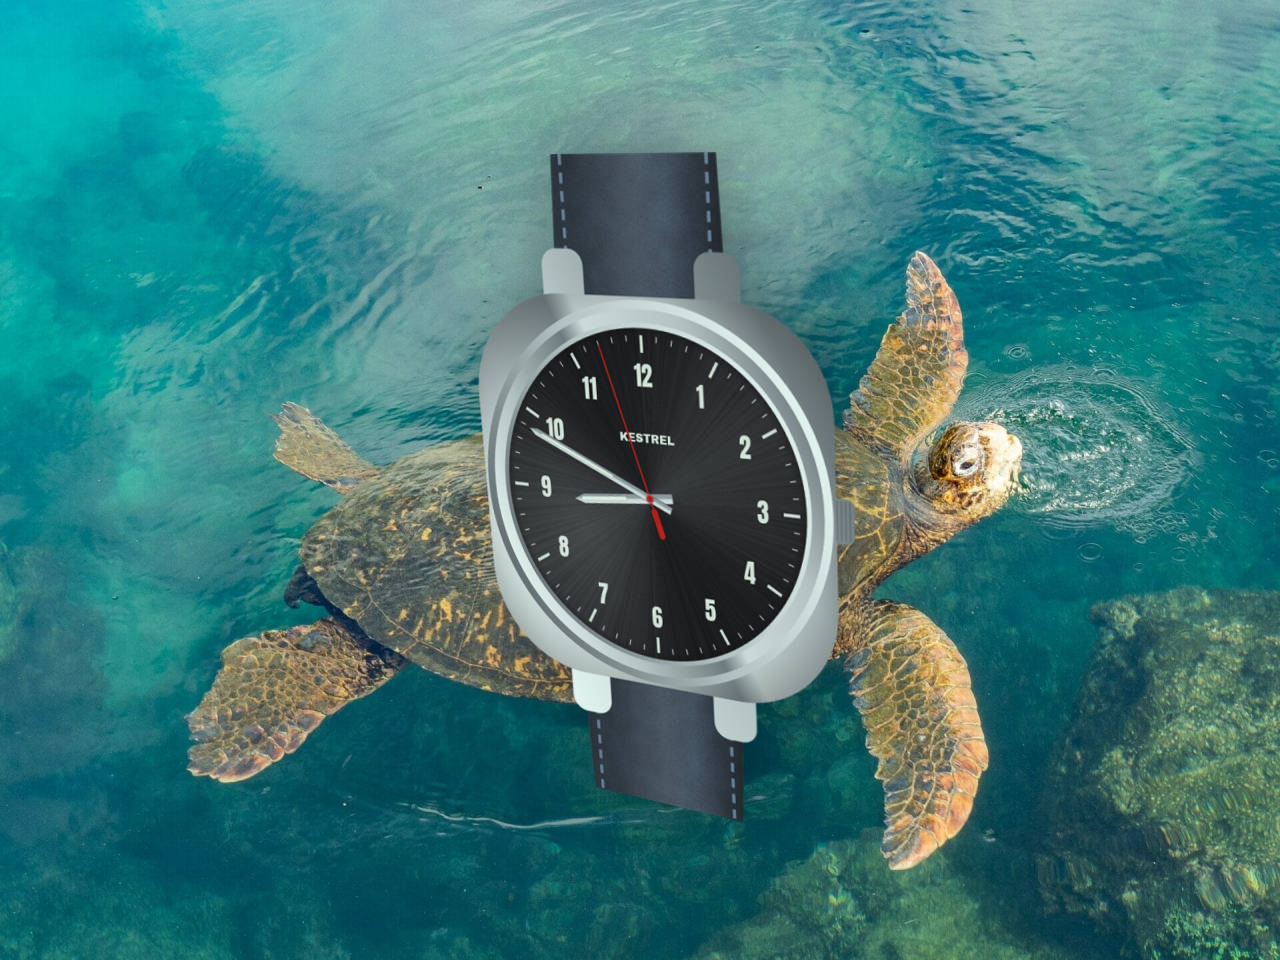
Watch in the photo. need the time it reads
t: 8:48:57
